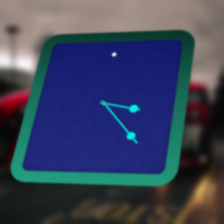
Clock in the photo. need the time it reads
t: 3:23
